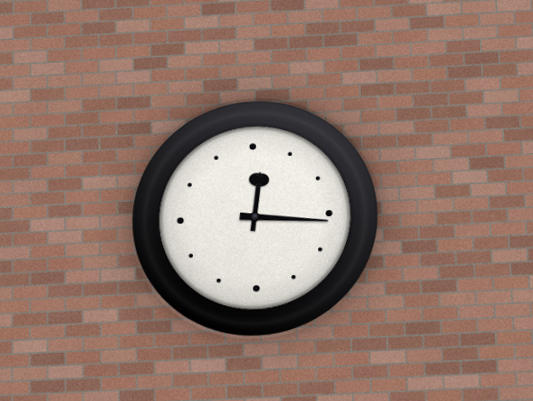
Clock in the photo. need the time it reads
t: 12:16
